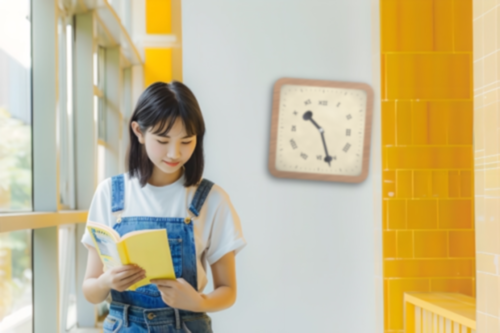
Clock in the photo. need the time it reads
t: 10:27
